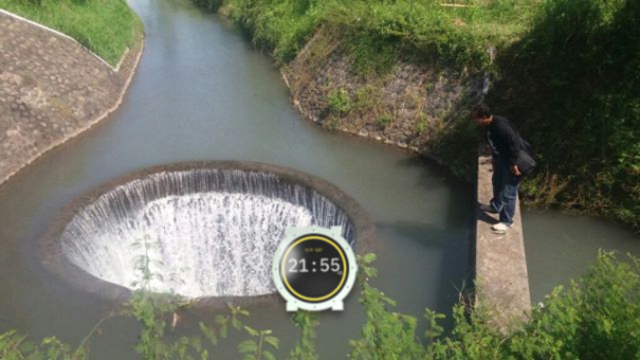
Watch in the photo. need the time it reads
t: 21:55
